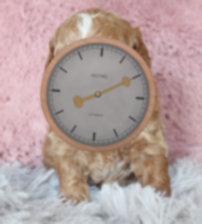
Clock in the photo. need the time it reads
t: 8:10
